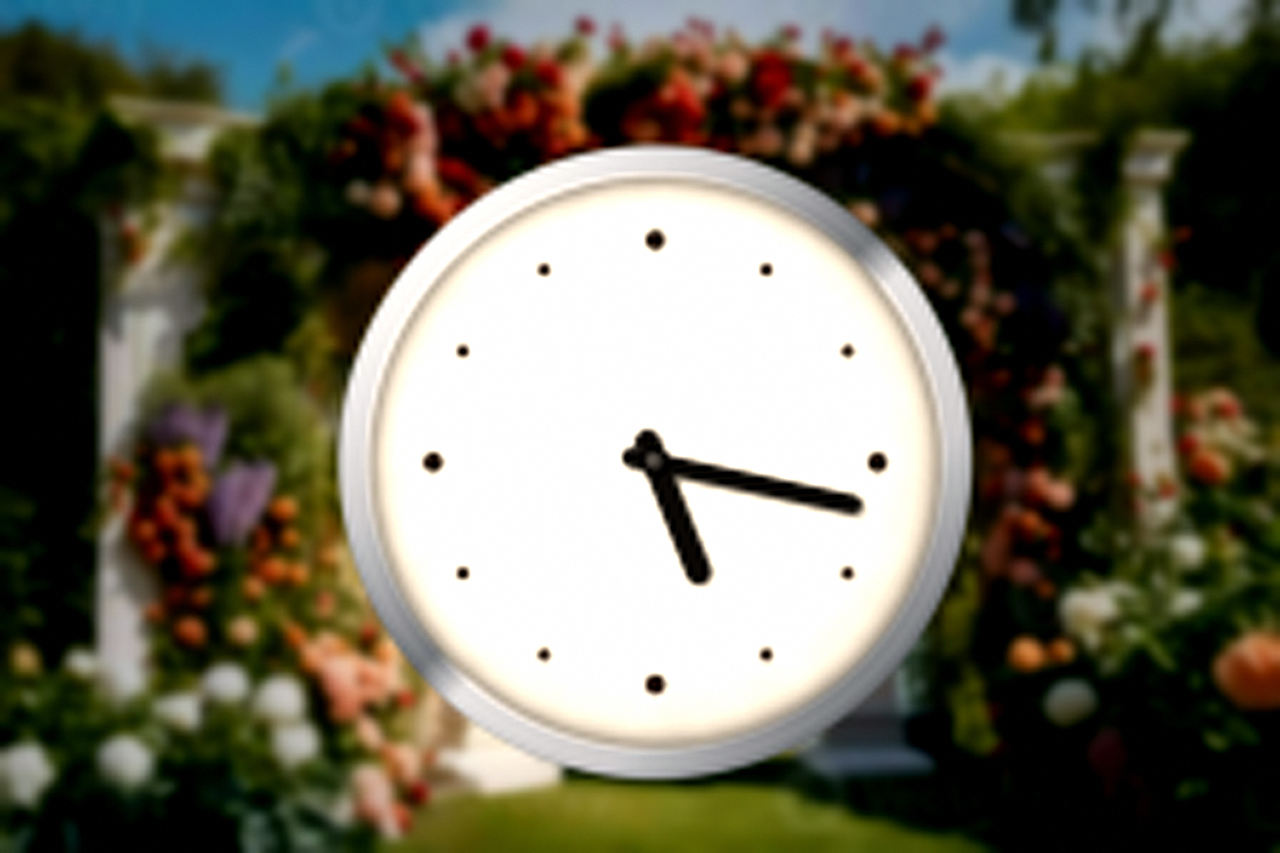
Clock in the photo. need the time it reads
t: 5:17
